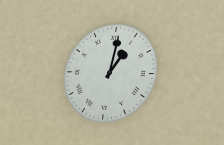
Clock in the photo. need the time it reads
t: 1:01
